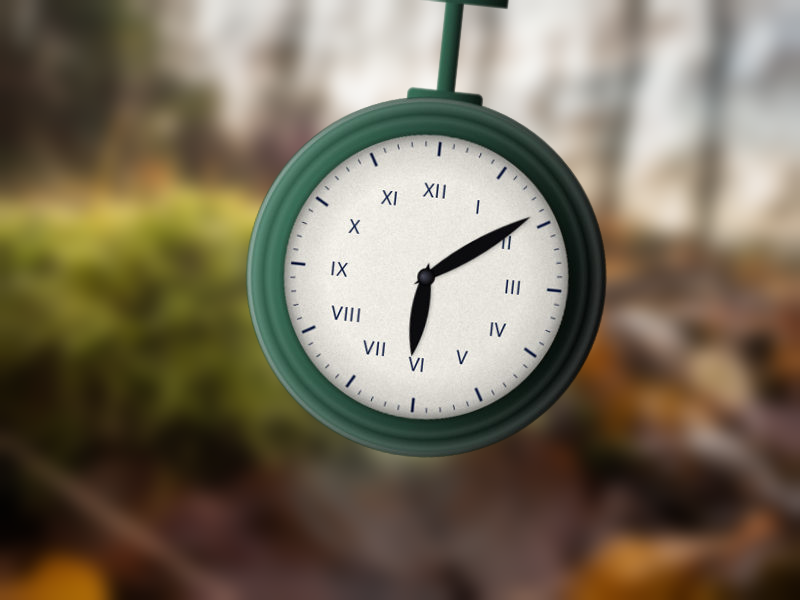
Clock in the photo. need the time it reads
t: 6:09
